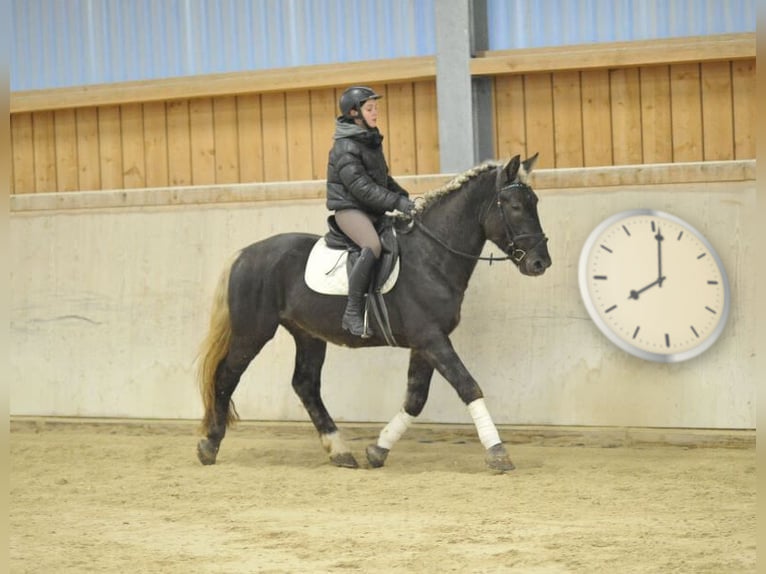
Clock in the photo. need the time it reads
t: 8:01
